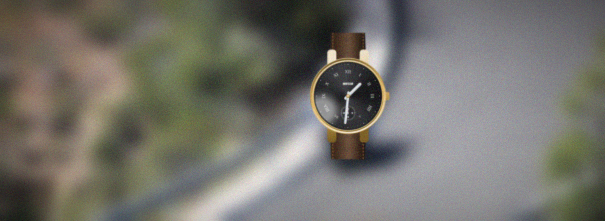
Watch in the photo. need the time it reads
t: 1:31
